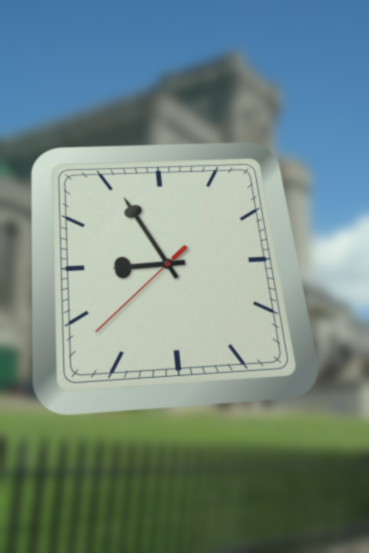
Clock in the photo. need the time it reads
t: 8:55:38
